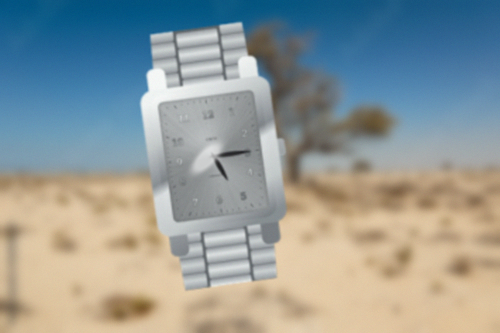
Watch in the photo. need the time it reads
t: 5:15
